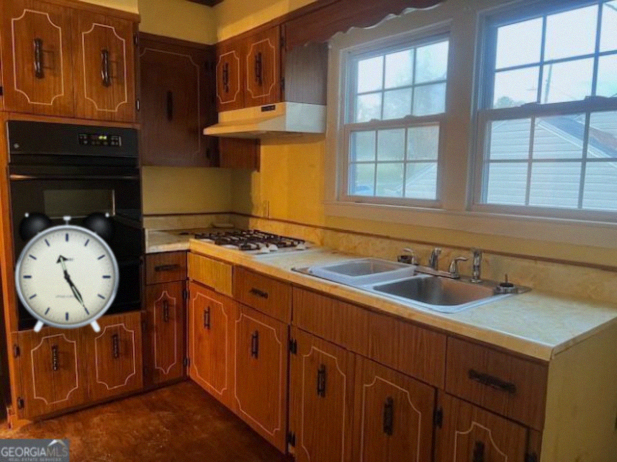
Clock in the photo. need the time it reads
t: 11:25
